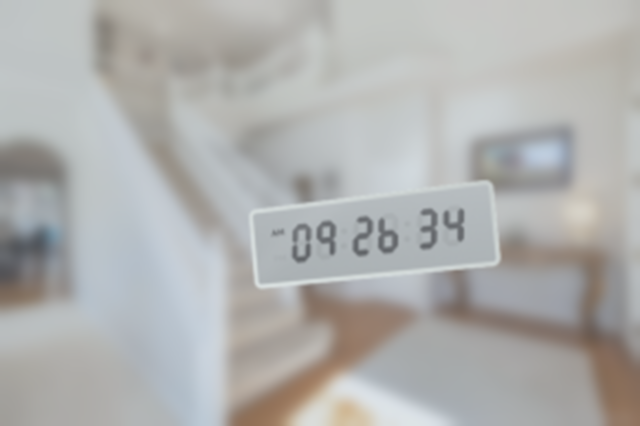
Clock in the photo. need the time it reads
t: 9:26:34
